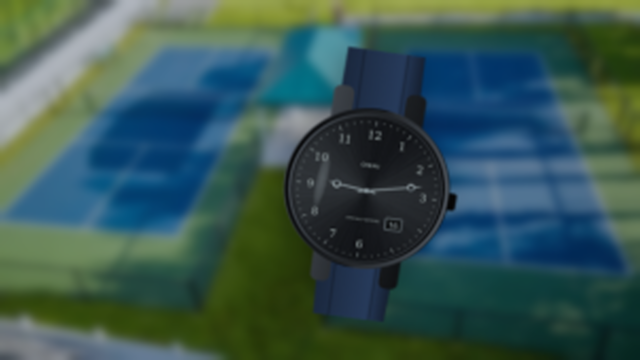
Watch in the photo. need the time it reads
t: 9:13
